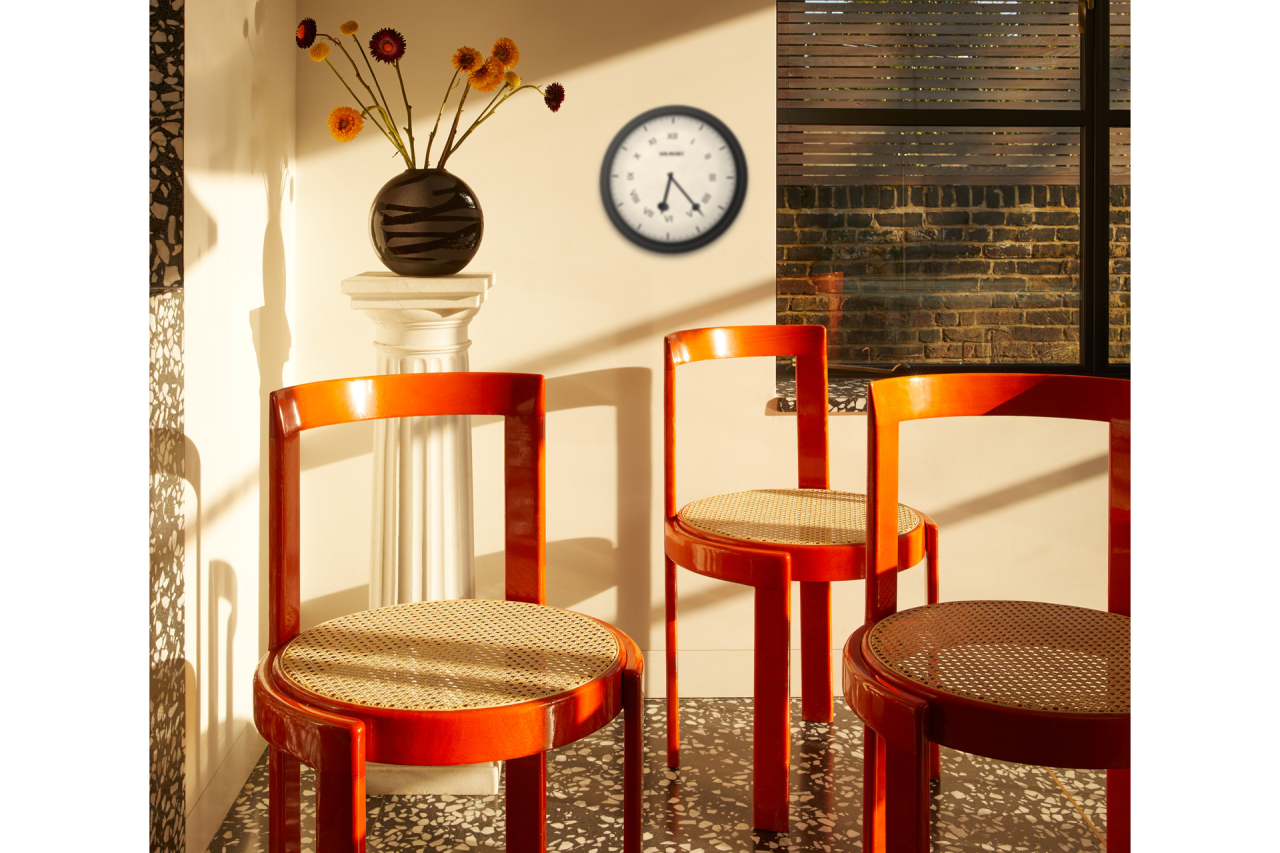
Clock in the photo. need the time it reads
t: 6:23
